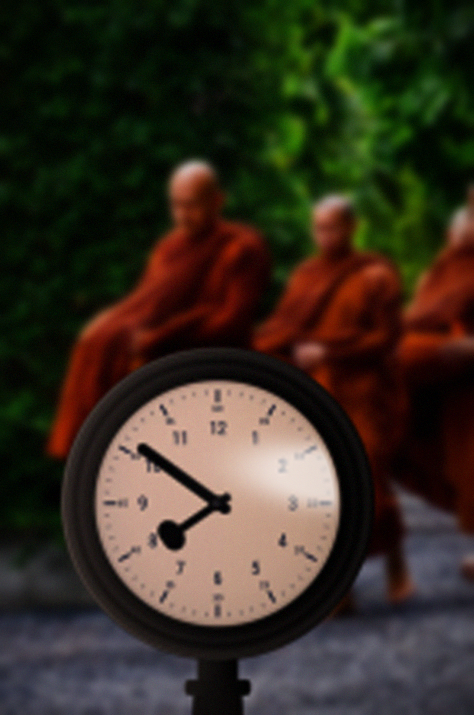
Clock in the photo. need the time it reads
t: 7:51
